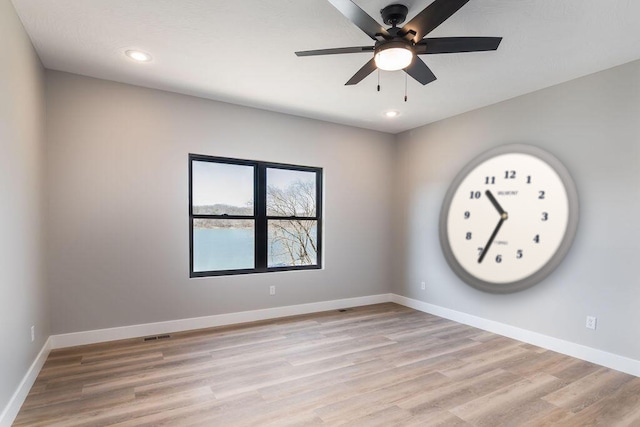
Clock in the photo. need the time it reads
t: 10:34
